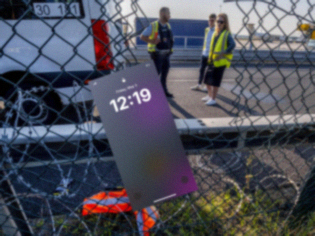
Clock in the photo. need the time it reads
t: 12:19
